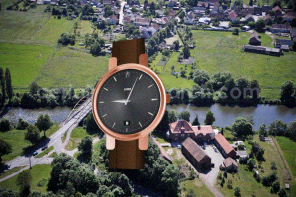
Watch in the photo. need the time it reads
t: 9:04
